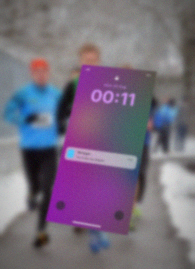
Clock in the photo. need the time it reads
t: 0:11
